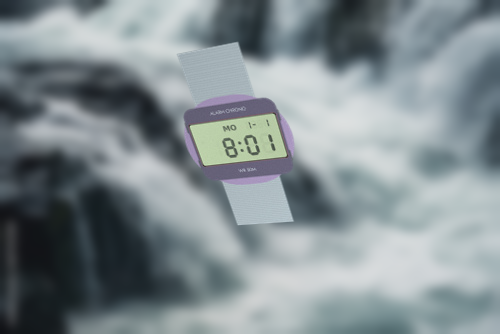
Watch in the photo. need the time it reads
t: 8:01
